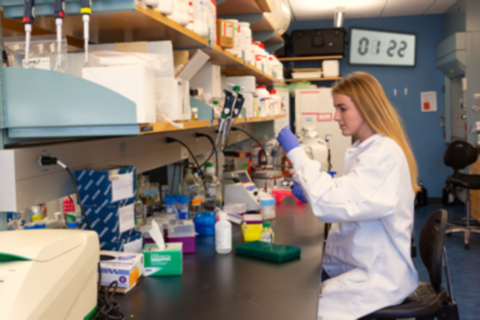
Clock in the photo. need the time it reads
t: 1:22
